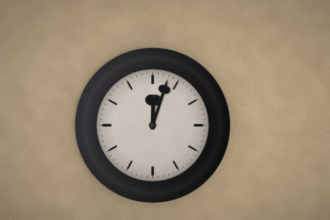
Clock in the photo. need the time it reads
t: 12:03
